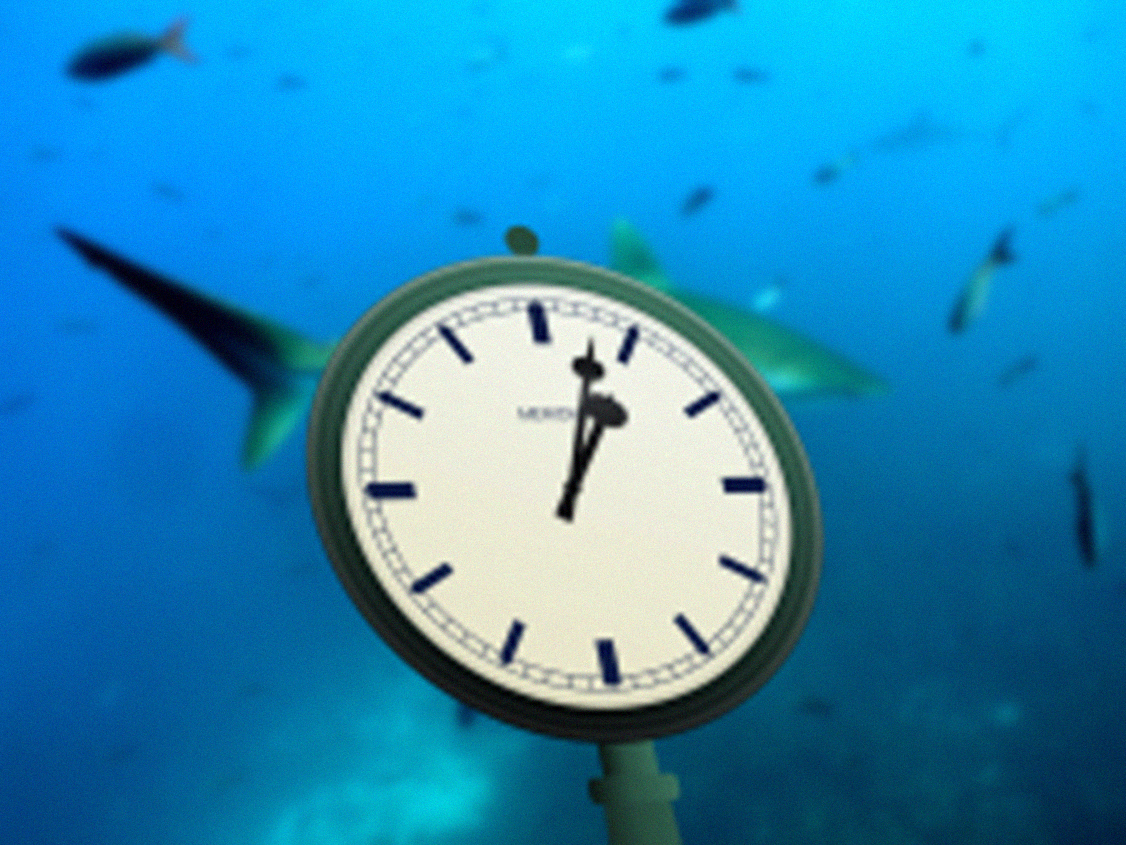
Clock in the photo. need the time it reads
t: 1:03
